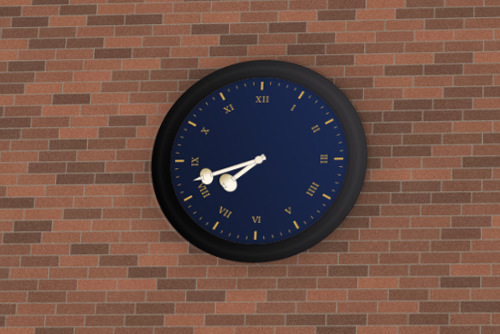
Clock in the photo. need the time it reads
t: 7:42
